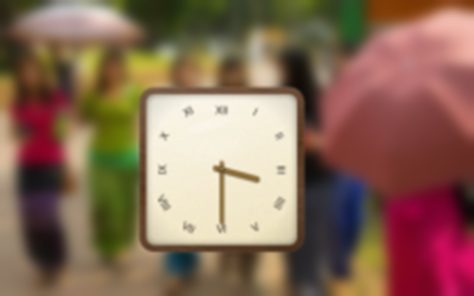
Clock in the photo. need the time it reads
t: 3:30
